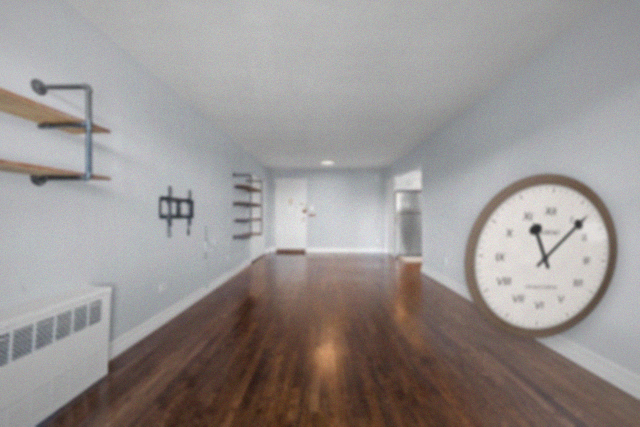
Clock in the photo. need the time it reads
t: 11:07
